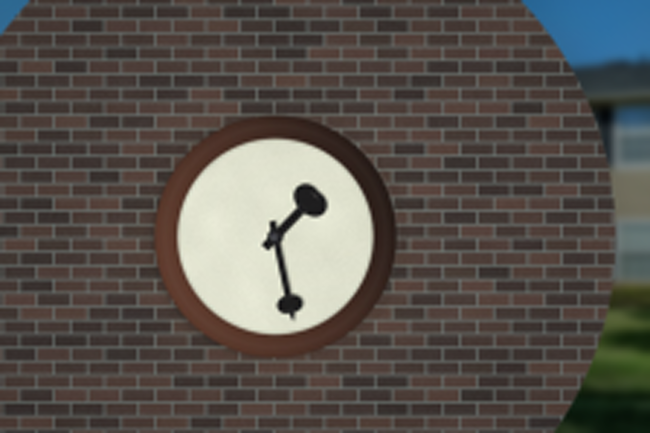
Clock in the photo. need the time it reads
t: 1:28
